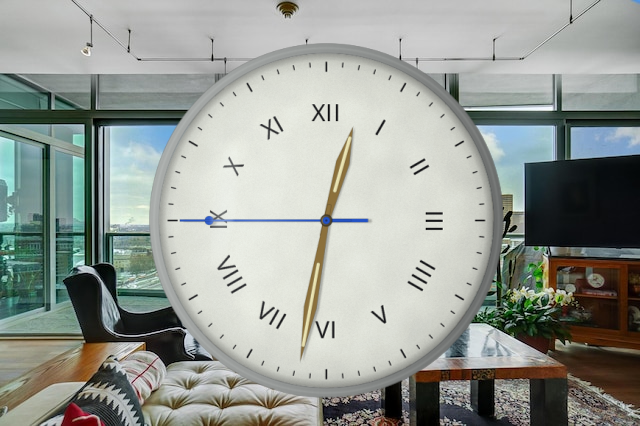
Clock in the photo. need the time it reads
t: 12:31:45
